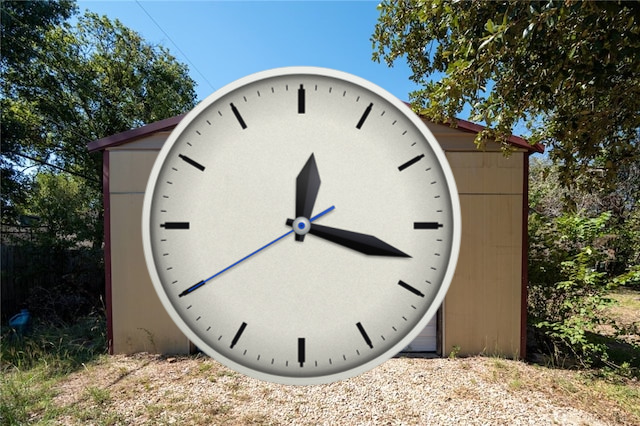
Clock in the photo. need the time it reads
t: 12:17:40
